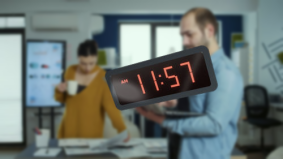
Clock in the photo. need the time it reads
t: 11:57
